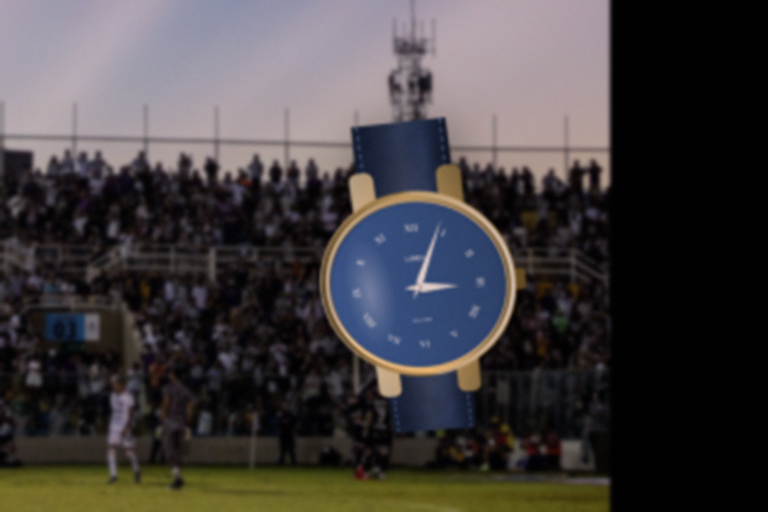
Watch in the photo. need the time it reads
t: 3:04
